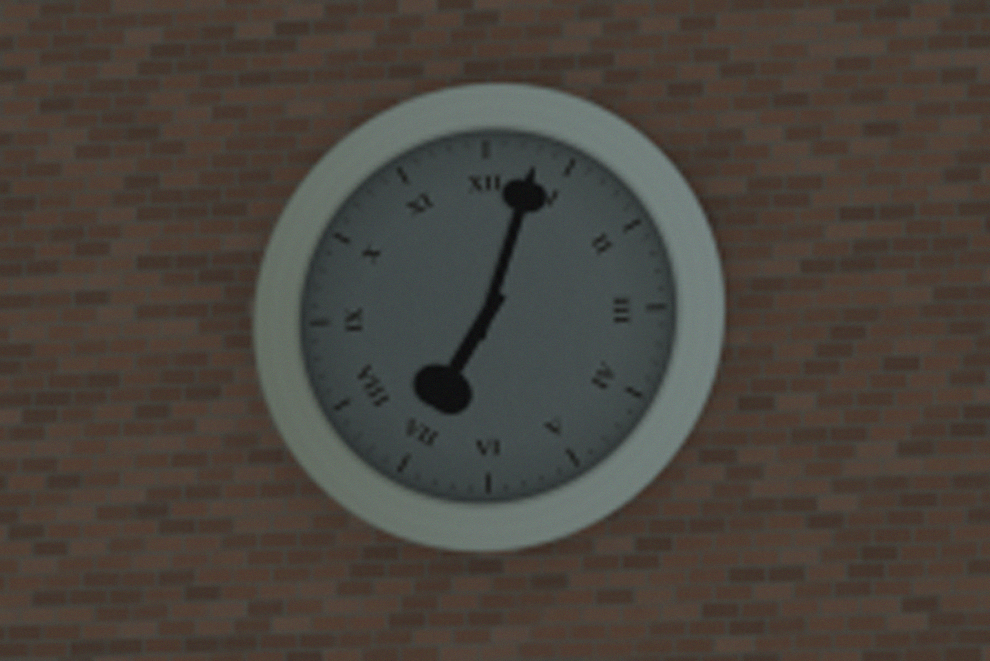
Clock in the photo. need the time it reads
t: 7:03
